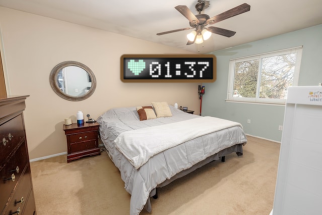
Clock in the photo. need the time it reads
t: 1:37
